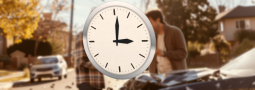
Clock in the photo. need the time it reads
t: 3:01
